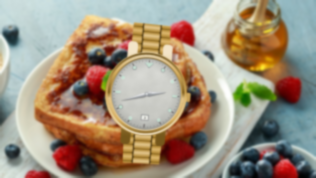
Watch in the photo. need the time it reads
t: 2:42
